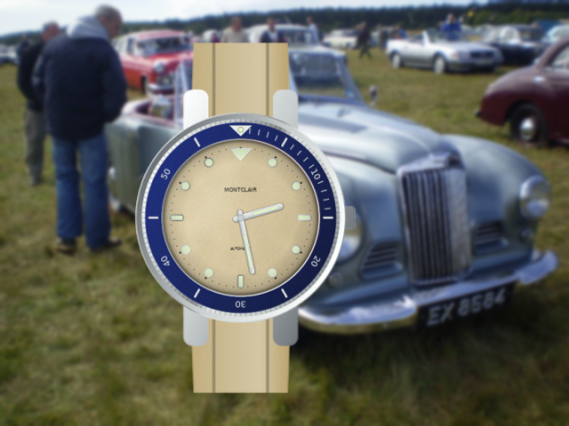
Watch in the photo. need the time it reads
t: 2:28
